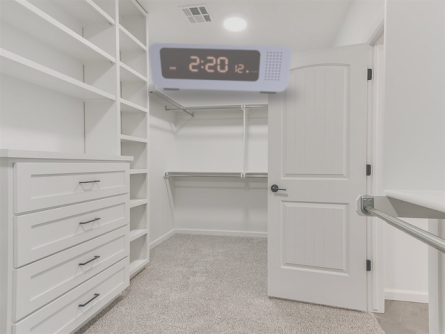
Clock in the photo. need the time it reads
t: 2:20:12
